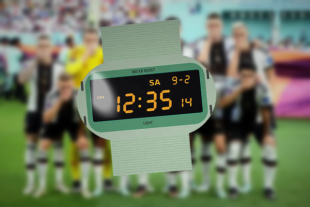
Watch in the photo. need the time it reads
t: 12:35:14
